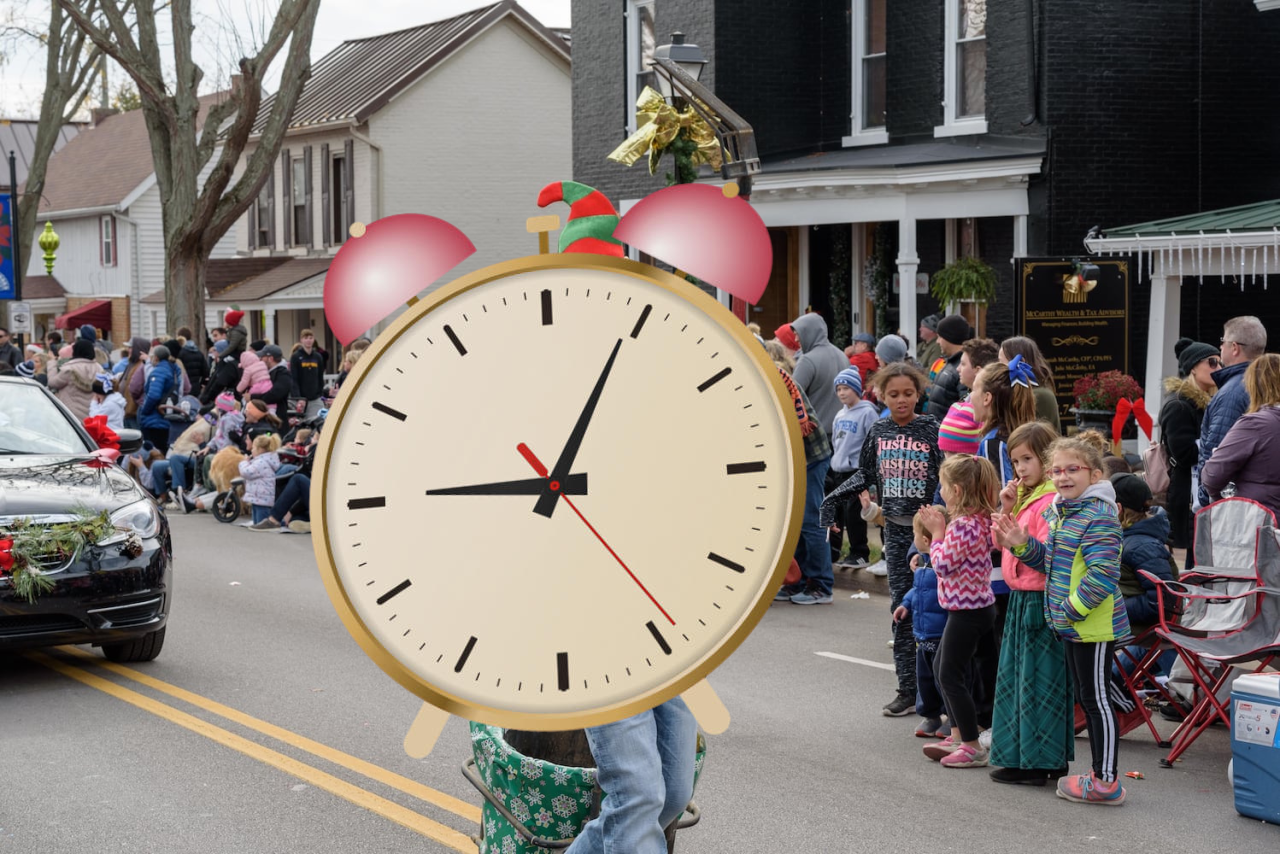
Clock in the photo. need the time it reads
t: 9:04:24
